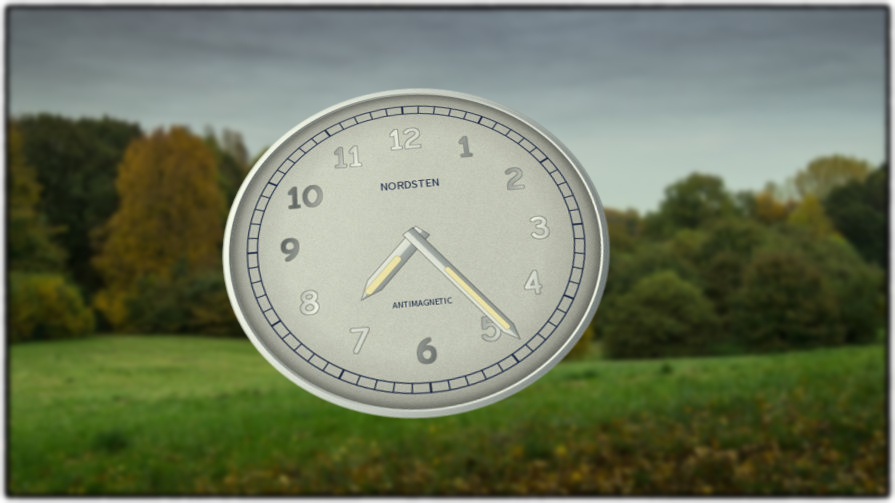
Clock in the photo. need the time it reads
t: 7:24
